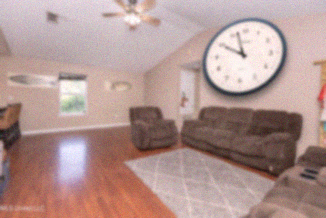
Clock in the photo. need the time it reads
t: 9:57
